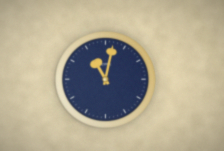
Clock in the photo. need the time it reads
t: 11:02
